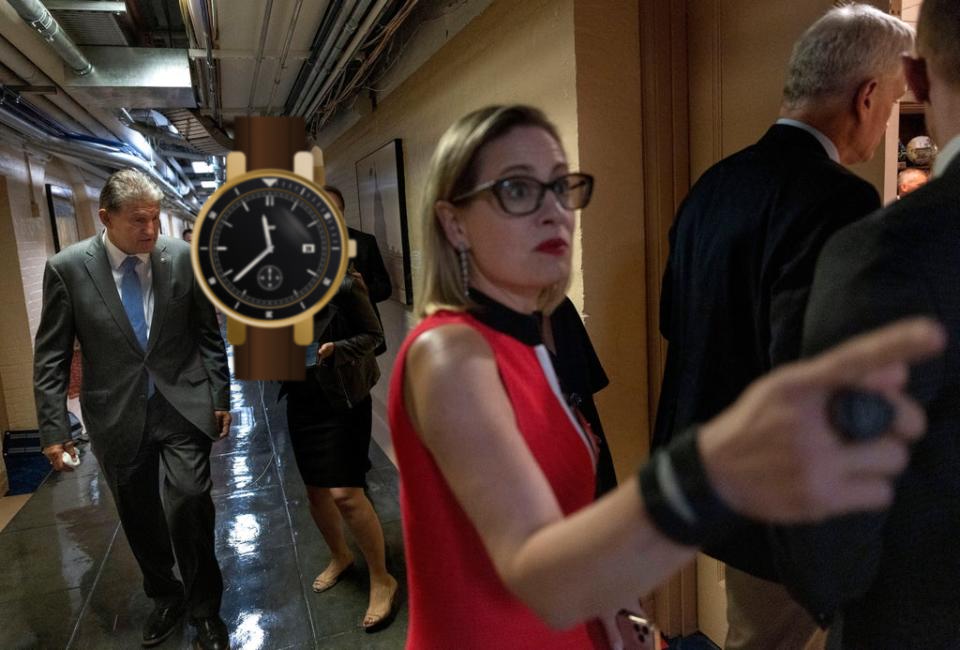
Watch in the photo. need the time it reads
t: 11:38
